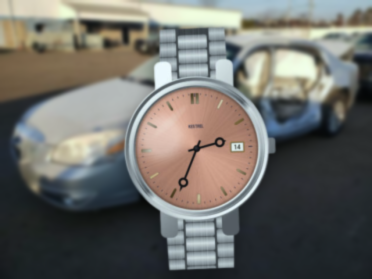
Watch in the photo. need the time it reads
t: 2:34
